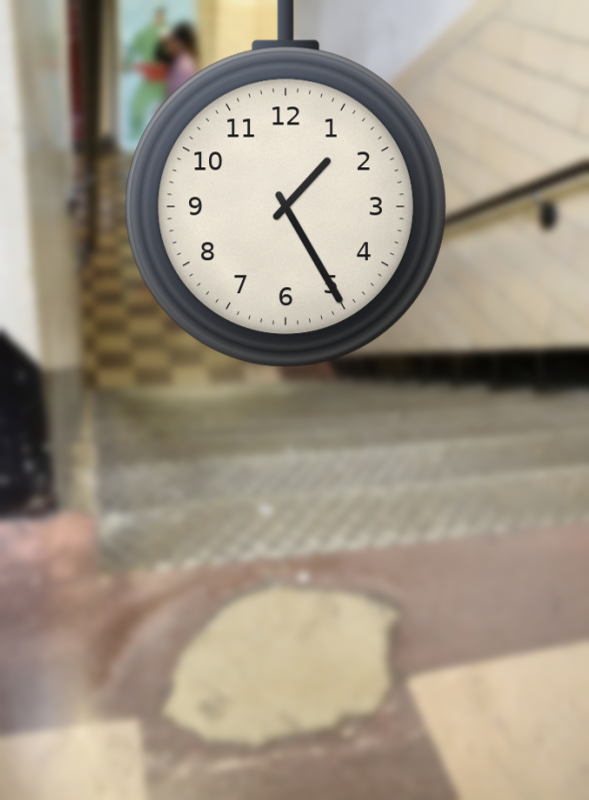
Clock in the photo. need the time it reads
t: 1:25
